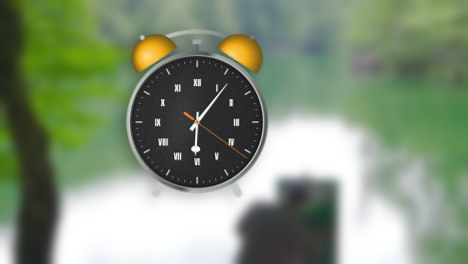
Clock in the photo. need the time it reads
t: 6:06:21
